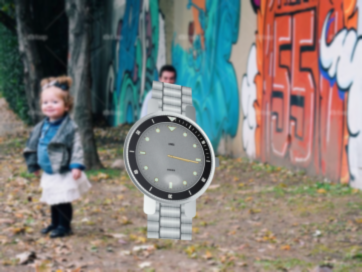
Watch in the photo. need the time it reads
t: 3:16
